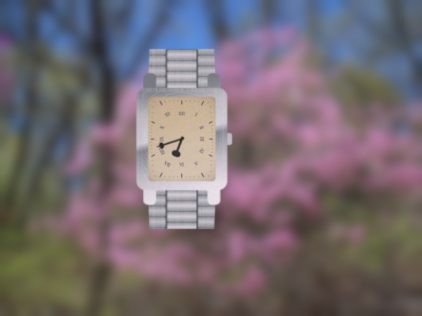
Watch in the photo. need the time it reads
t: 6:42
